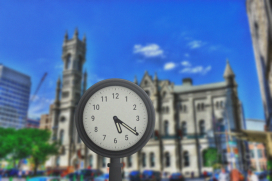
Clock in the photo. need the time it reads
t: 5:21
